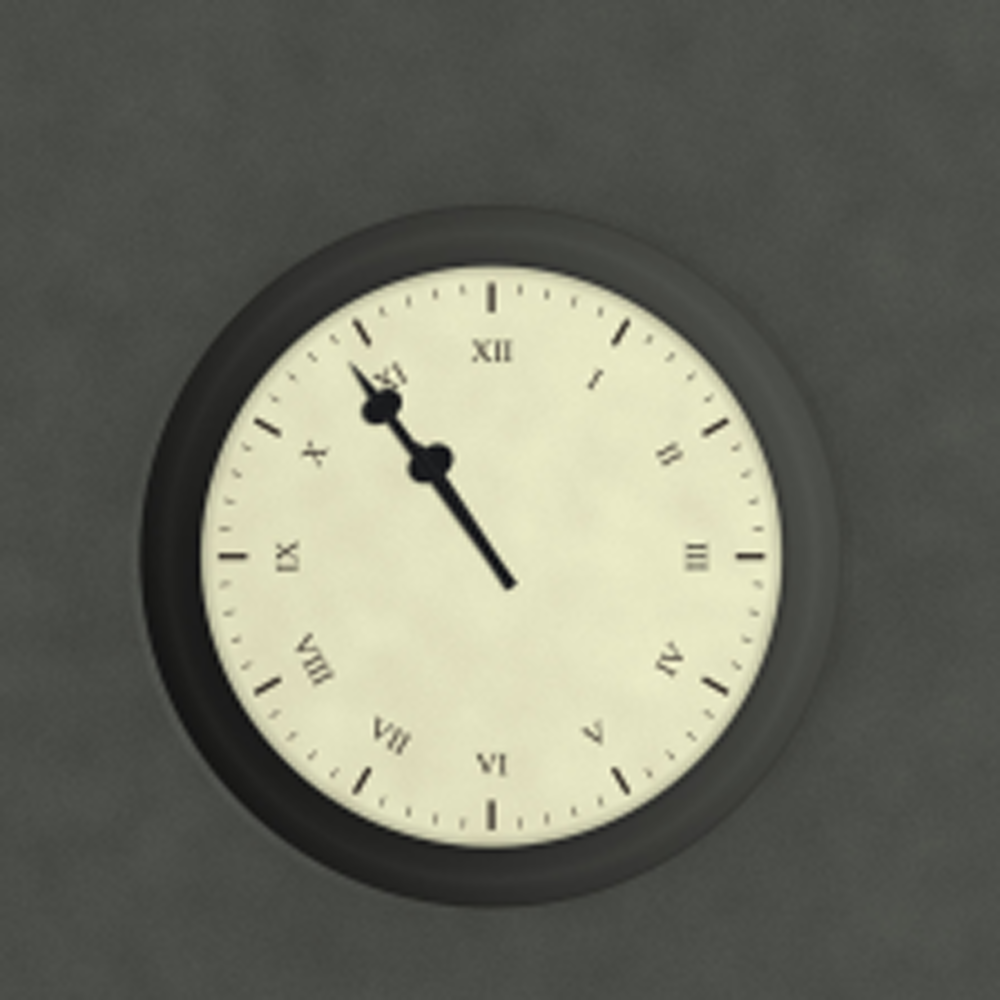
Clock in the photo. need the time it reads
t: 10:54
